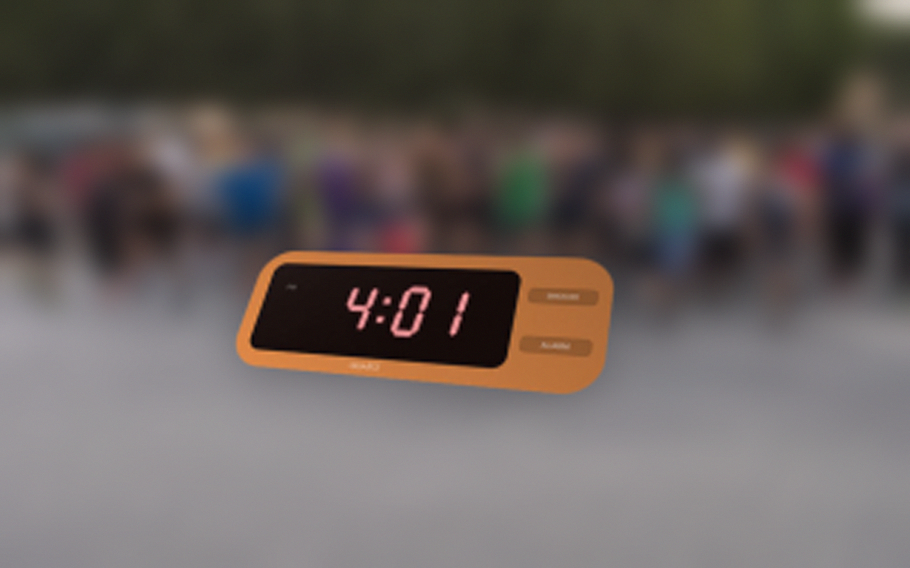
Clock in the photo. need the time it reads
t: 4:01
